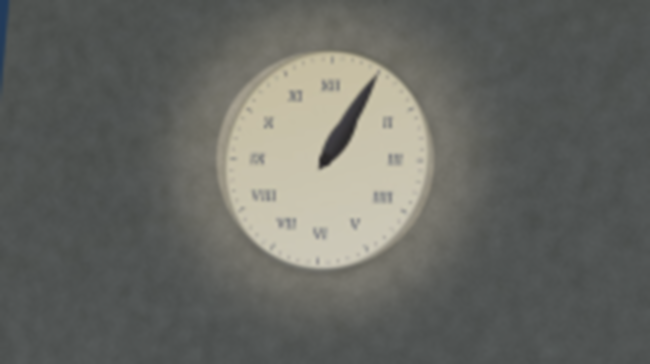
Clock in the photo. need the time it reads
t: 1:05
